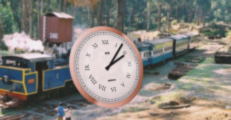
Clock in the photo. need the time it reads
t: 2:07
